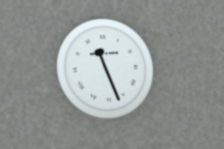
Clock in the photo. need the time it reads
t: 11:27
